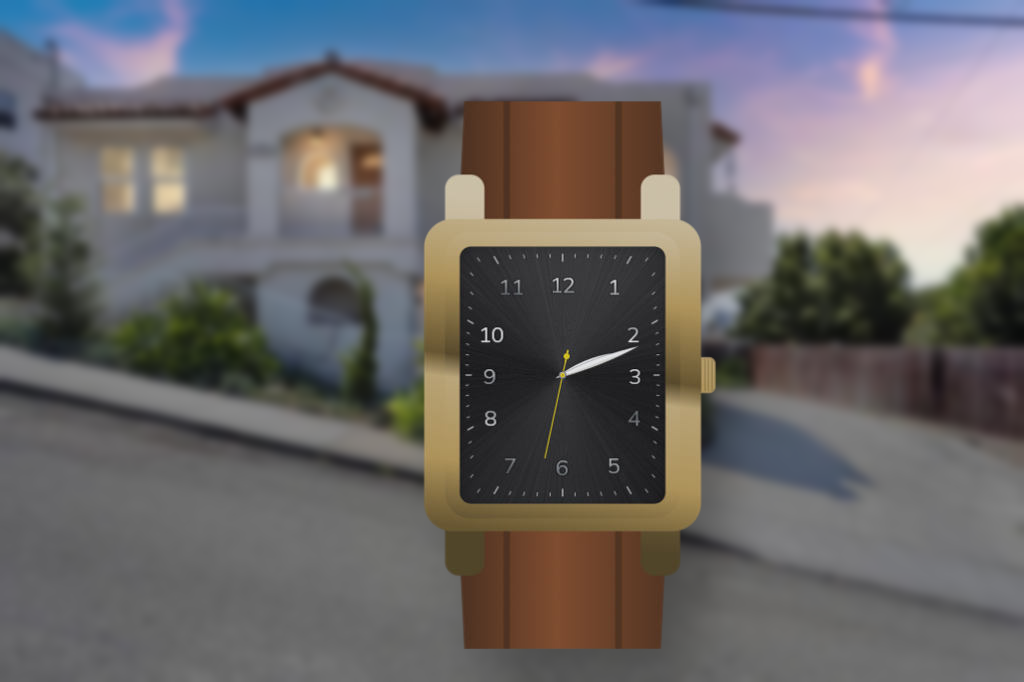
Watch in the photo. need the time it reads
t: 2:11:32
